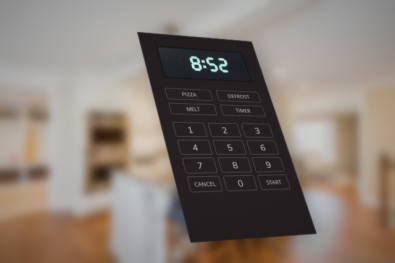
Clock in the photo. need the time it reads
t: 8:52
